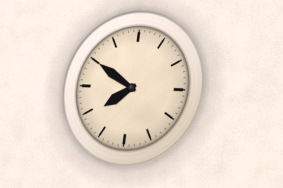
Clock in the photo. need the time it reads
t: 7:50
